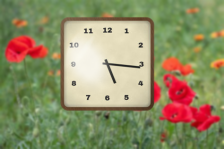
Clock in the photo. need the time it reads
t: 5:16
